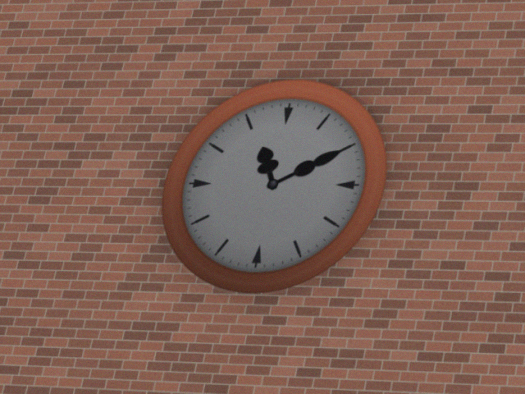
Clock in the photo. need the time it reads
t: 11:10
